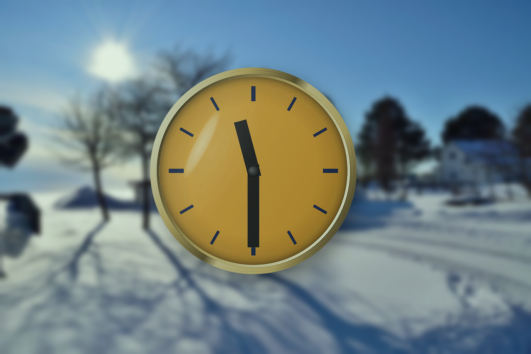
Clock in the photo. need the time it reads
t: 11:30
